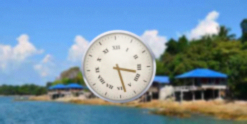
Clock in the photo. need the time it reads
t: 3:28
